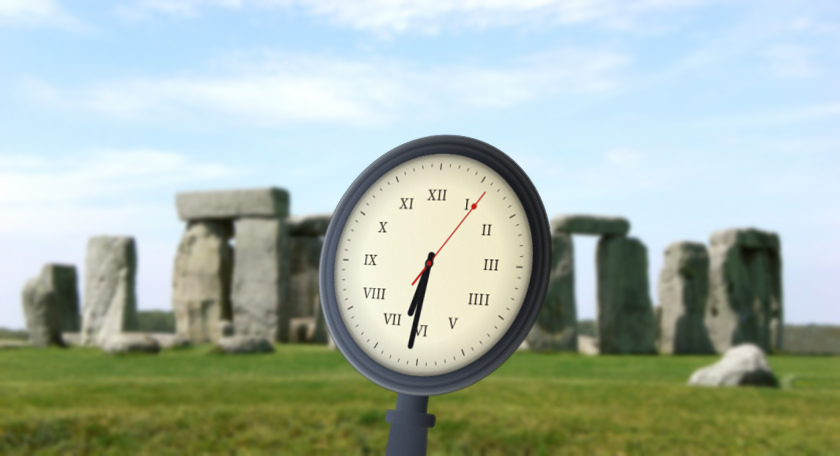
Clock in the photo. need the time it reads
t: 6:31:06
